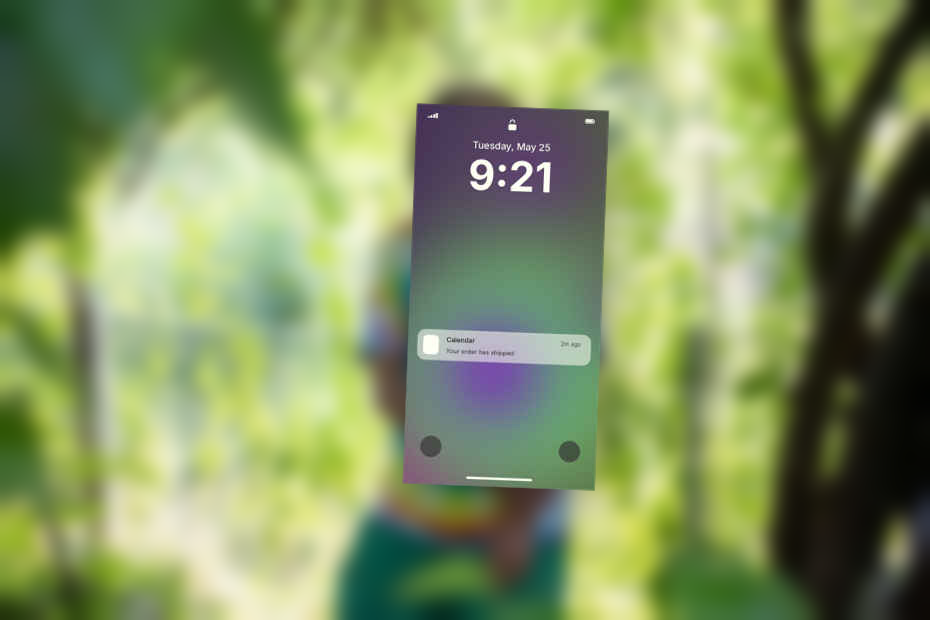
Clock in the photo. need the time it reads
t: 9:21
